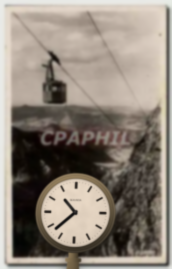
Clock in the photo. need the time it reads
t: 10:38
